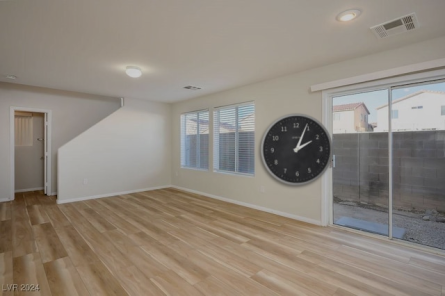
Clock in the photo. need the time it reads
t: 2:04
